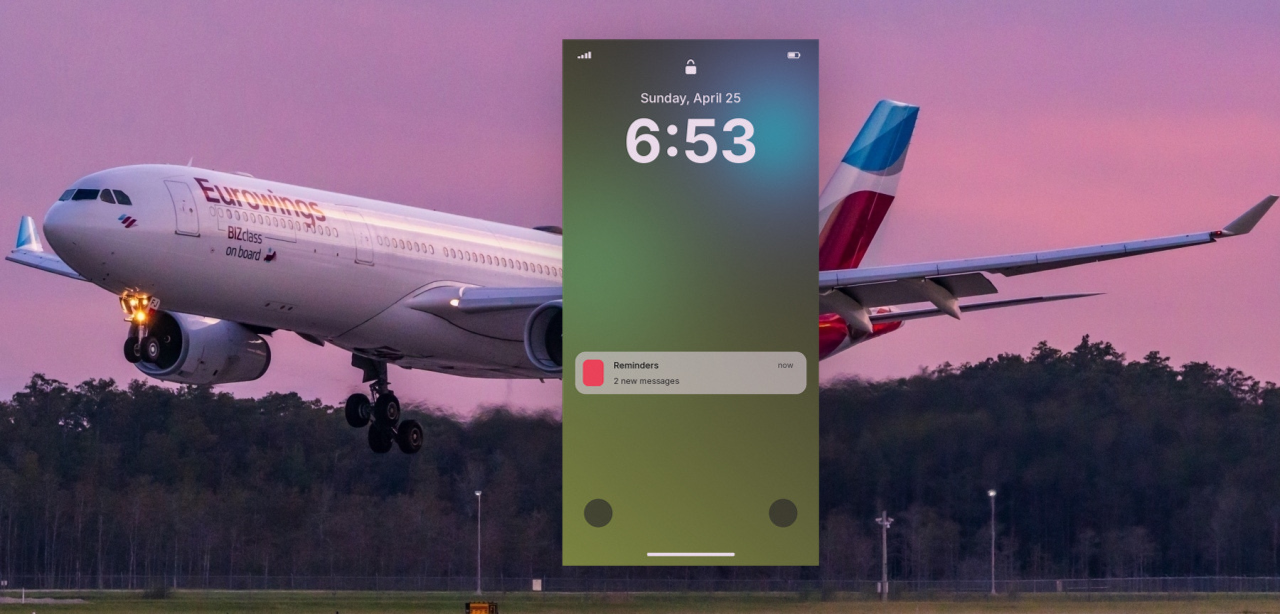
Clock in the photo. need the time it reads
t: 6:53
